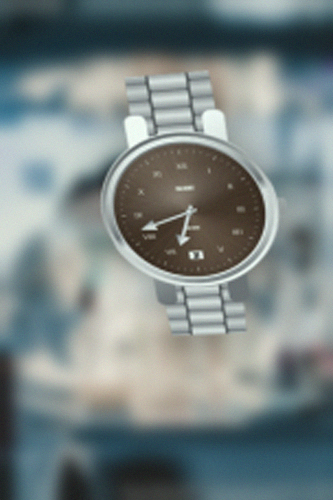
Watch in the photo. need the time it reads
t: 6:42
